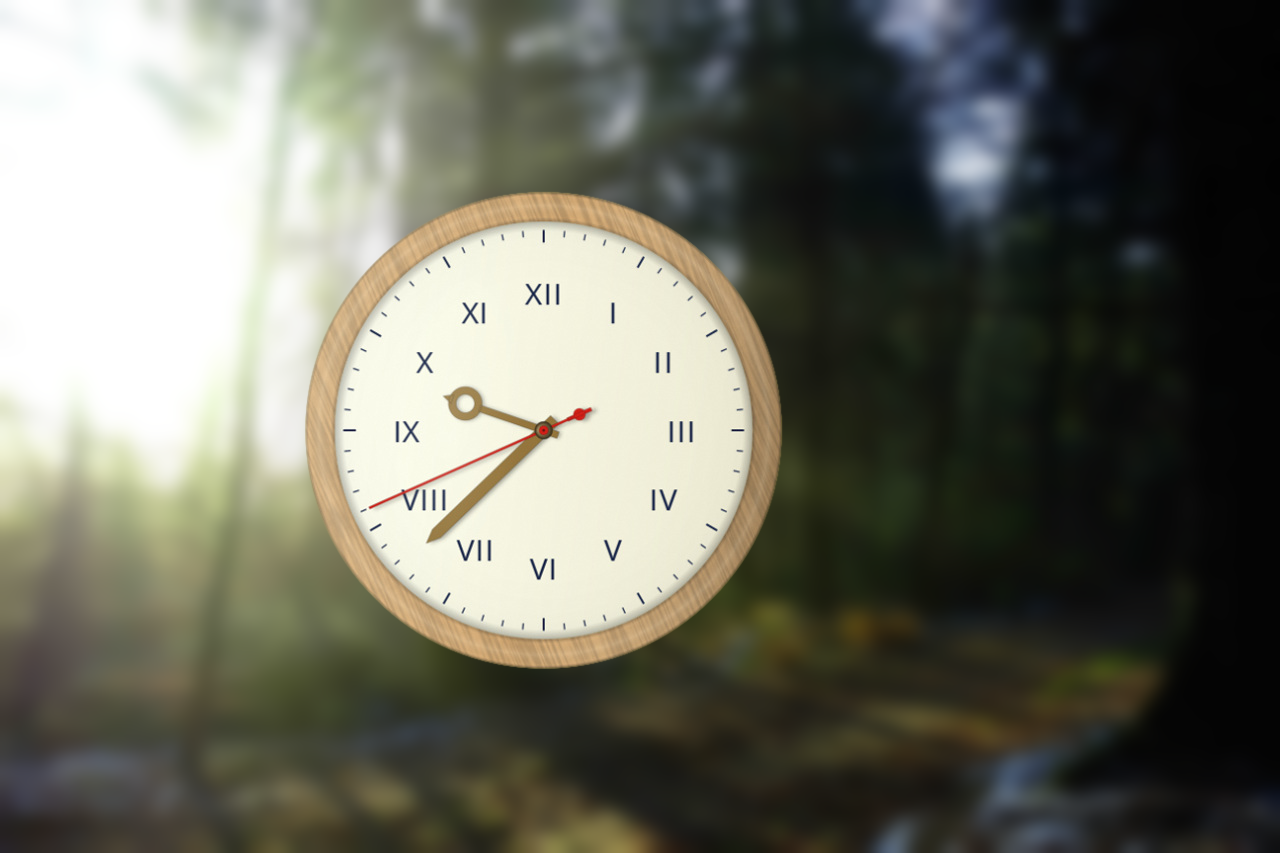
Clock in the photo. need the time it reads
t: 9:37:41
